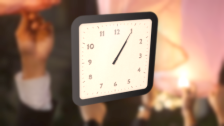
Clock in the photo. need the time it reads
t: 1:05
